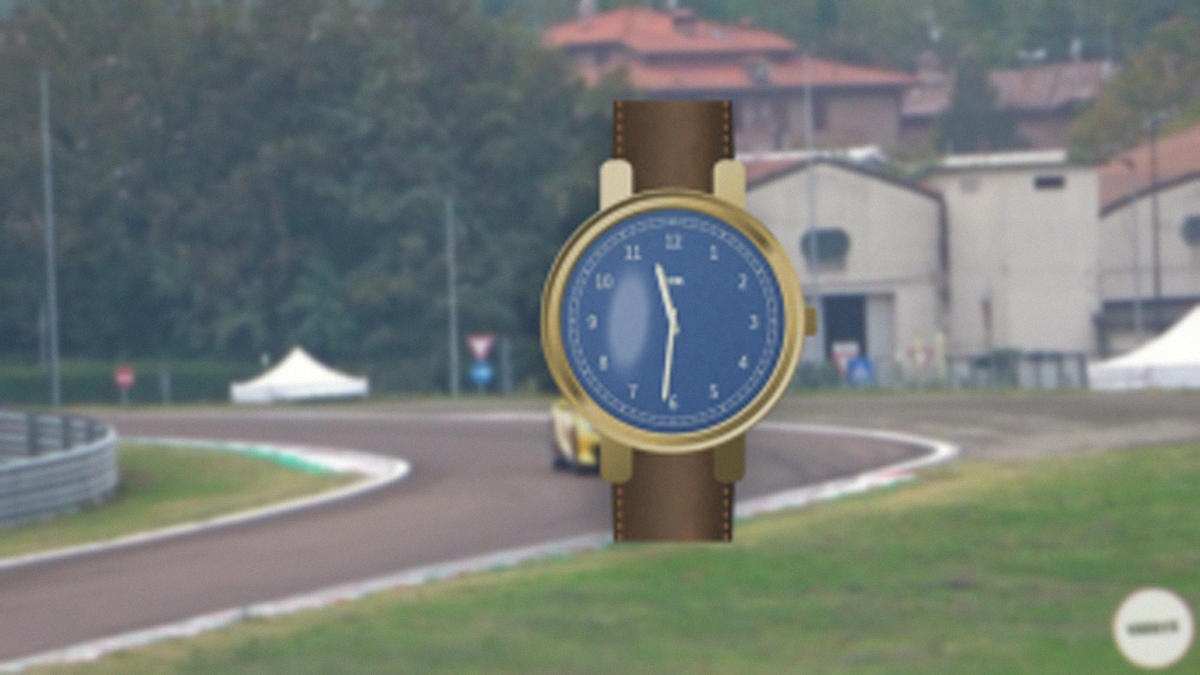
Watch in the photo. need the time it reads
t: 11:31
